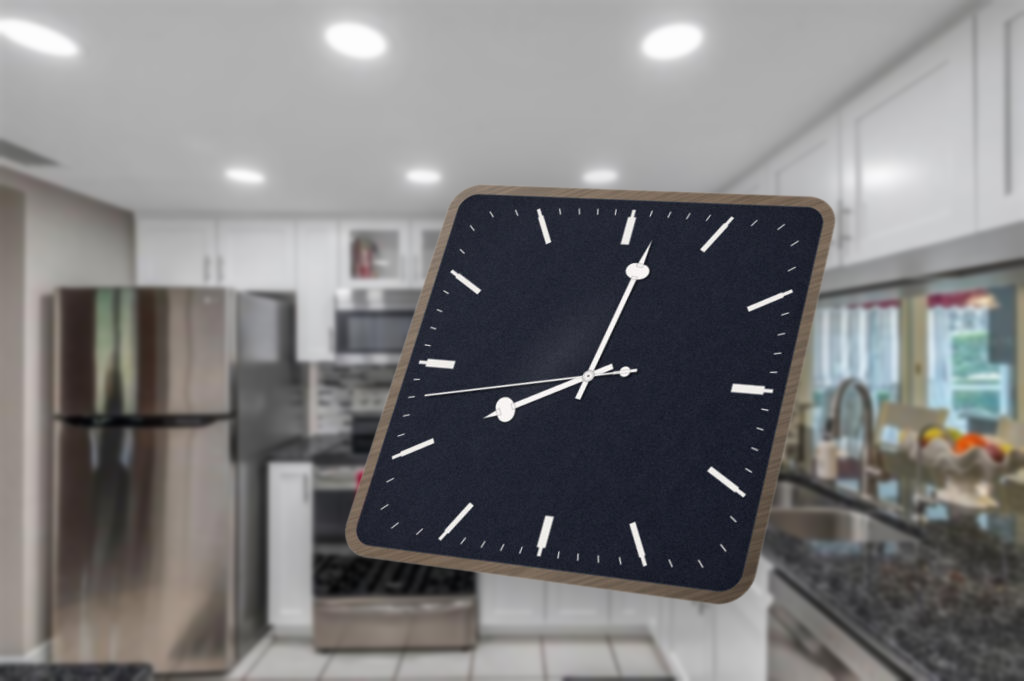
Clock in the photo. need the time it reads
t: 8:01:43
